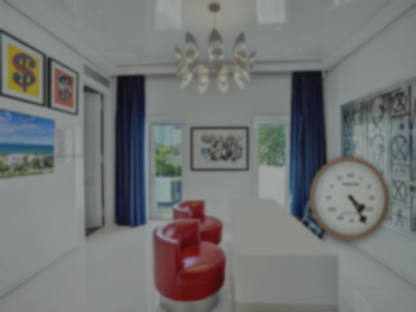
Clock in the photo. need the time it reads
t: 4:25
